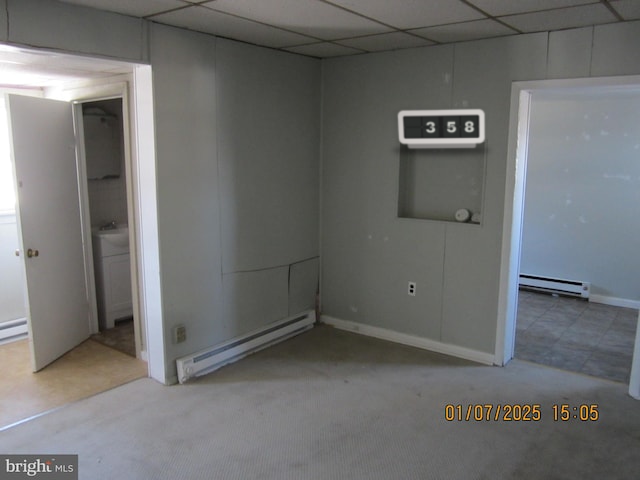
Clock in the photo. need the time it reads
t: 3:58
